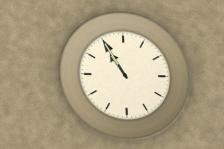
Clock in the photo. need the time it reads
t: 10:55
